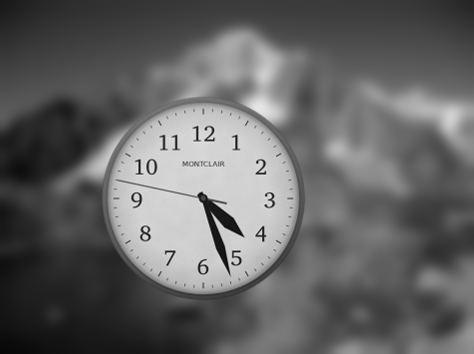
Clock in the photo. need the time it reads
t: 4:26:47
